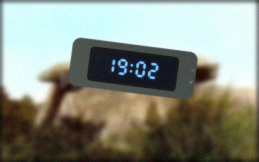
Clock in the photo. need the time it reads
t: 19:02
